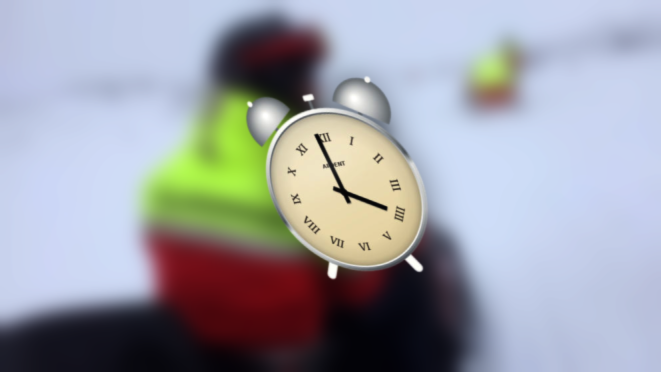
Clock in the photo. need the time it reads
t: 3:59
